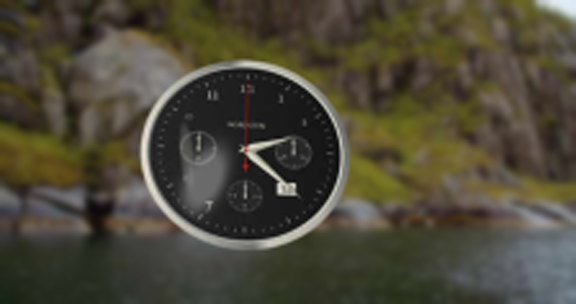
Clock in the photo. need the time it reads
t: 2:22
